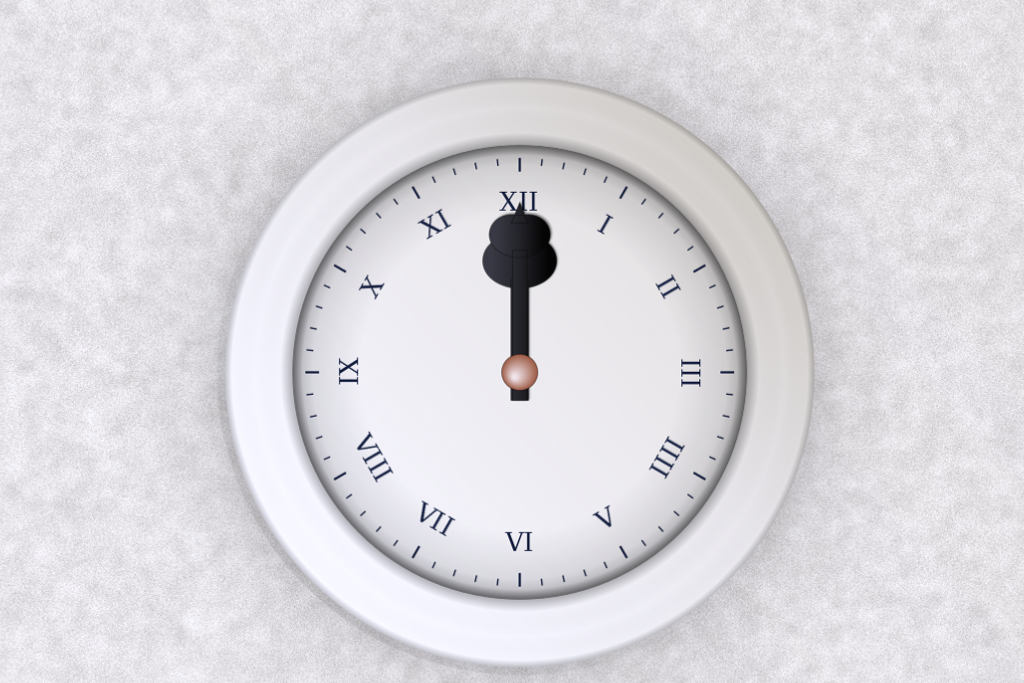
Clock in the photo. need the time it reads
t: 12:00
